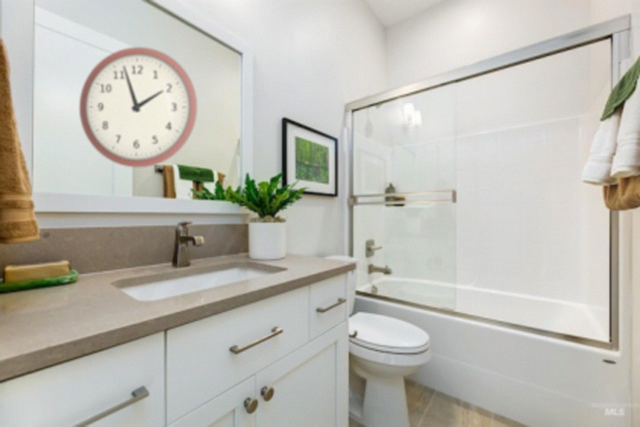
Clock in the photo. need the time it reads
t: 1:57
